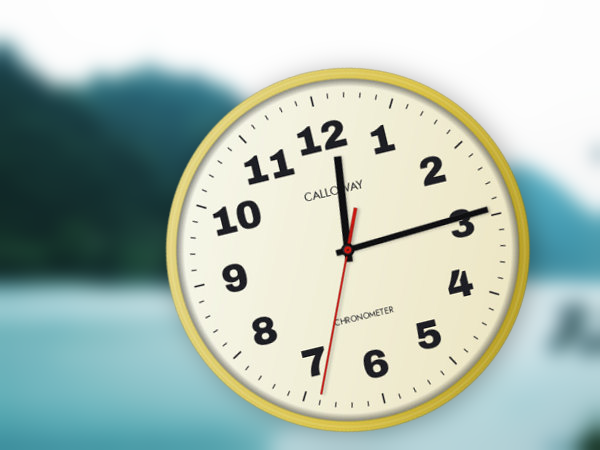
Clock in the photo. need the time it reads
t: 12:14:34
